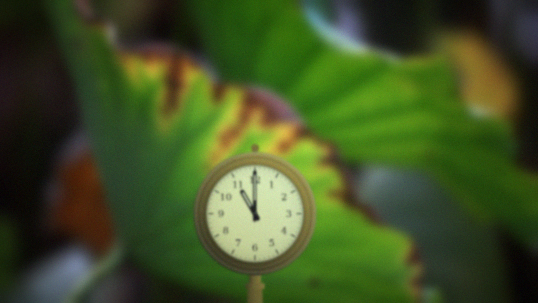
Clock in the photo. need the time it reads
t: 11:00
